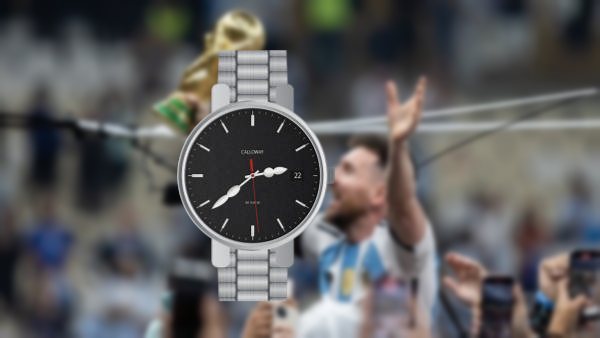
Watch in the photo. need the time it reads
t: 2:38:29
